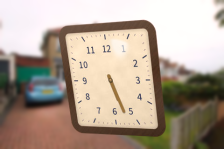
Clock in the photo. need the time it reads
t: 5:27
